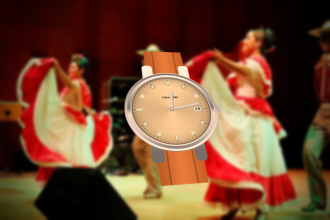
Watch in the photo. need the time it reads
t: 12:13
